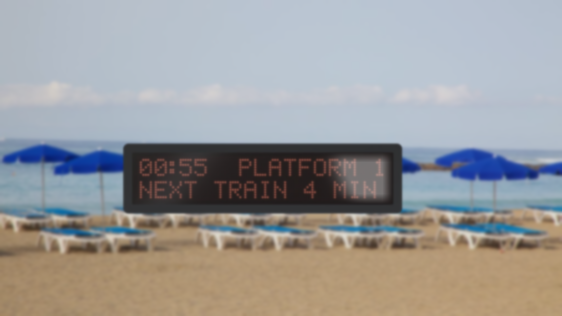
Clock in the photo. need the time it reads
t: 0:55
